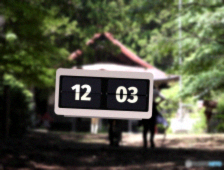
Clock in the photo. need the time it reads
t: 12:03
